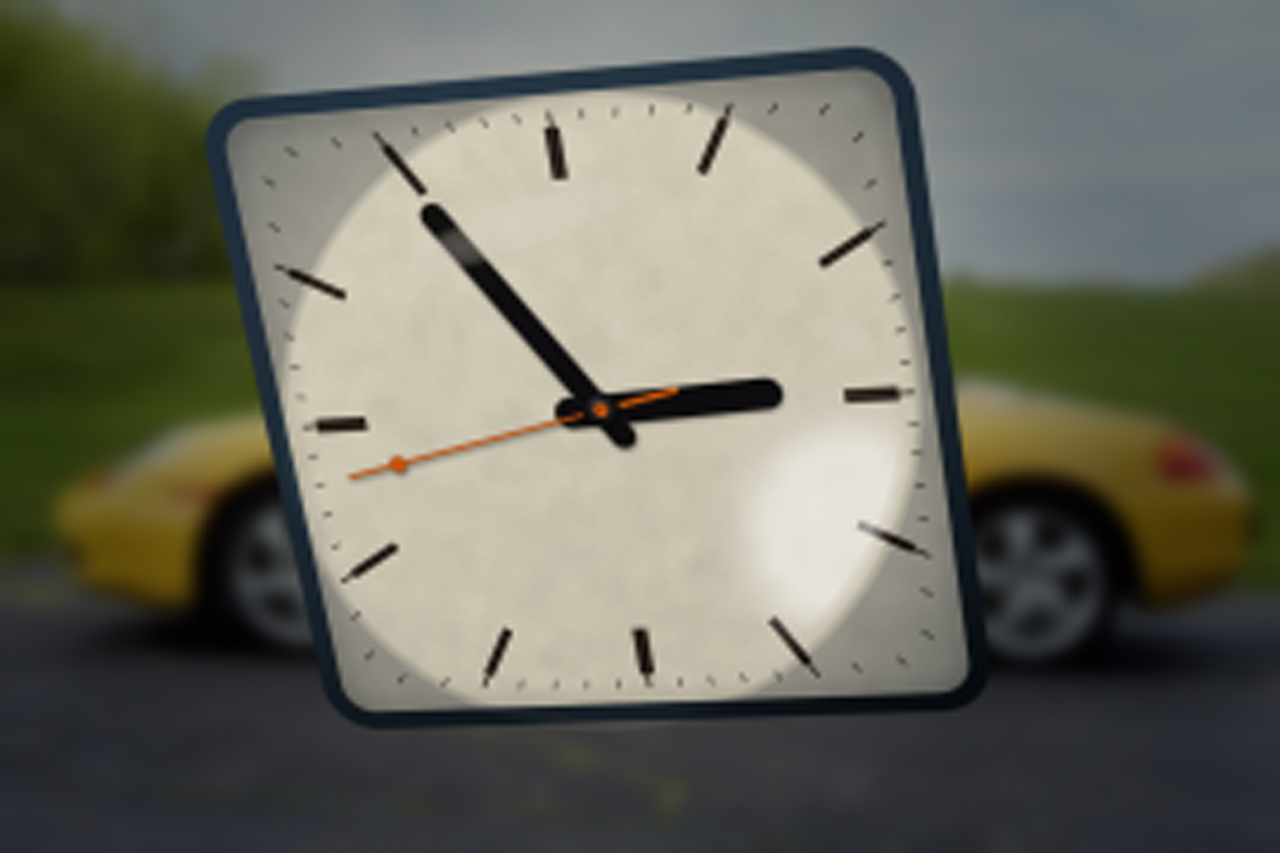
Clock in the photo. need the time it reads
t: 2:54:43
